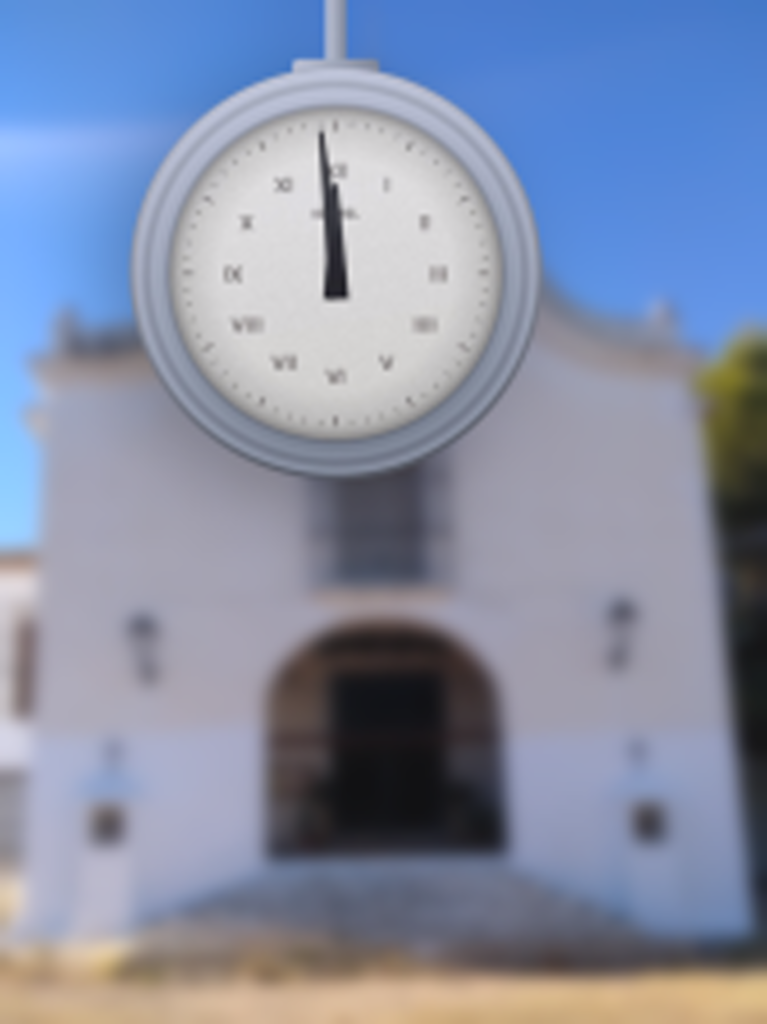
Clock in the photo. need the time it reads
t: 11:59
